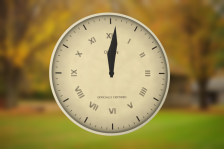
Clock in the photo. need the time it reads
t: 12:01
